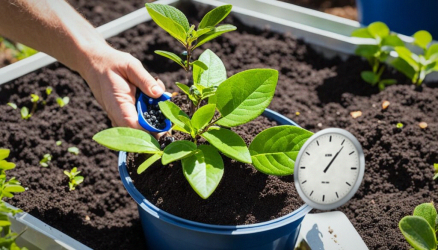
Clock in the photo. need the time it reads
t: 1:06
